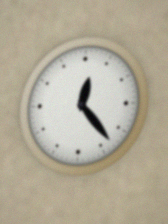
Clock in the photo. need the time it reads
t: 12:23
